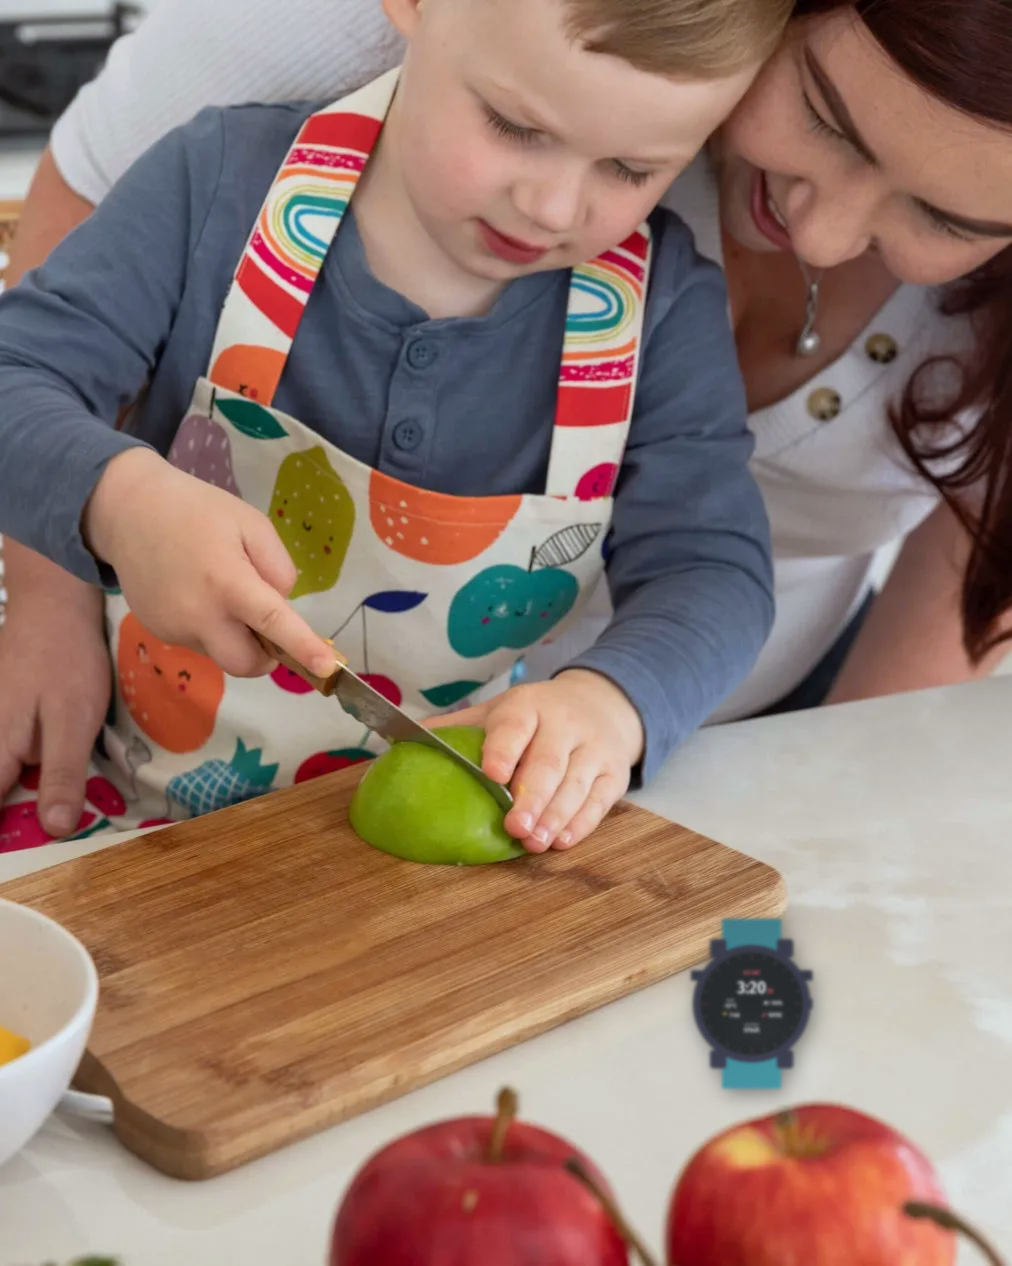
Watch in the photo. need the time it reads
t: 3:20
